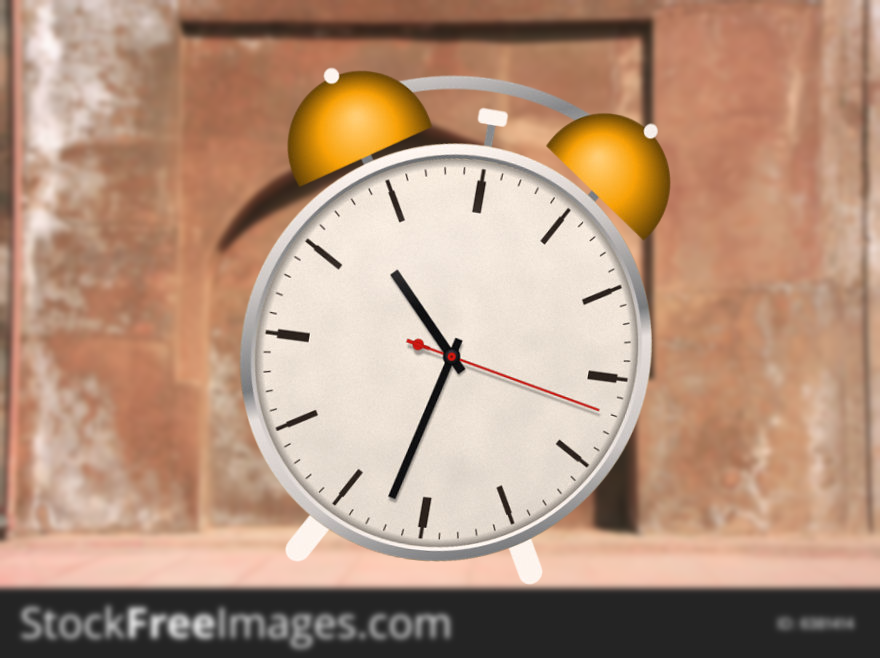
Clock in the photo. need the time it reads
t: 10:32:17
